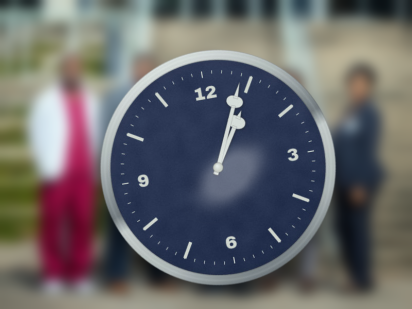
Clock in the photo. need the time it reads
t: 1:04
